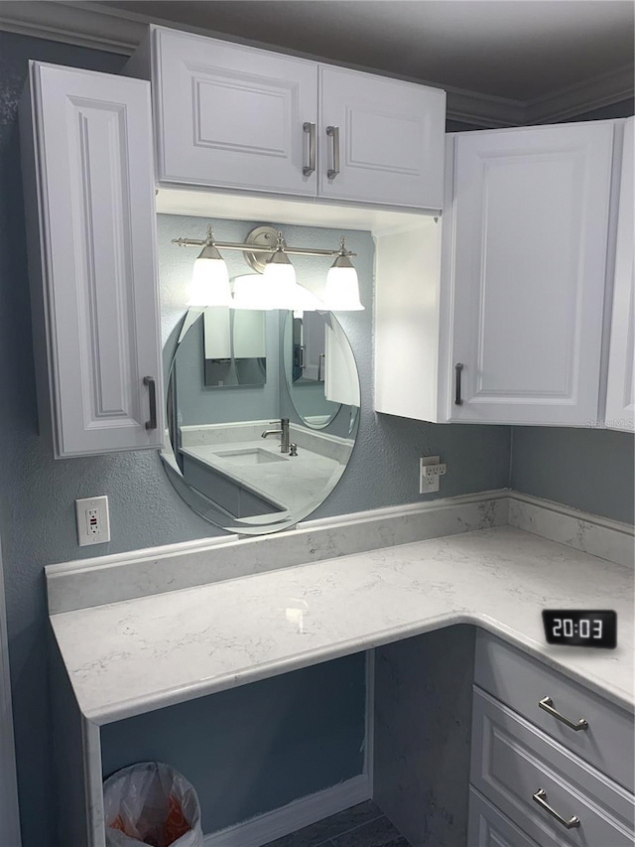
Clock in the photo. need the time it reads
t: 20:03
